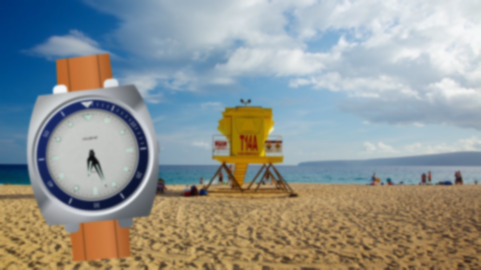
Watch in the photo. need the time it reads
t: 6:27
